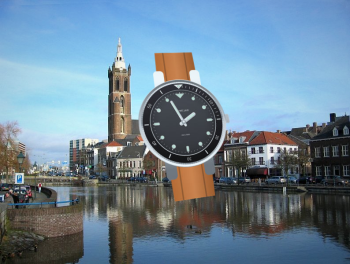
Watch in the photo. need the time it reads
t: 1:56
